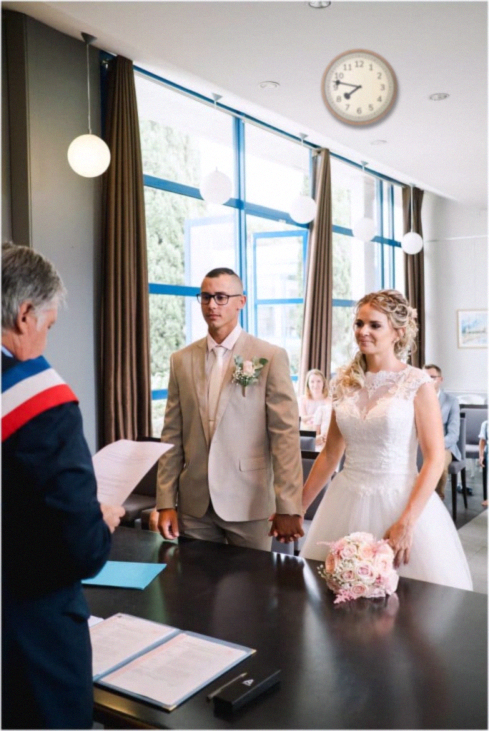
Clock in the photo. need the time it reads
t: 7:47
